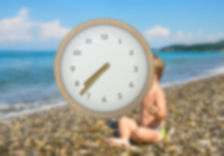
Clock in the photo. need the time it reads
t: 7:37
